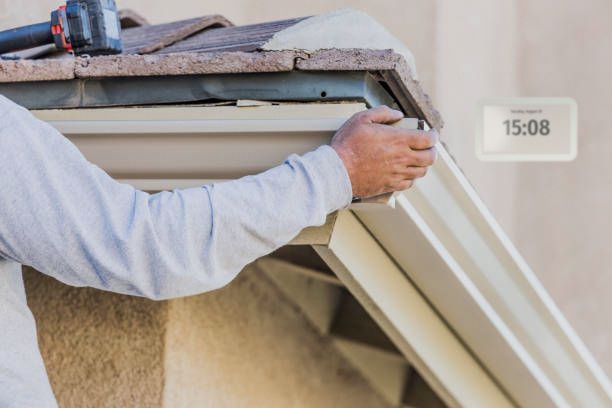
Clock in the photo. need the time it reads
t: 15:08
